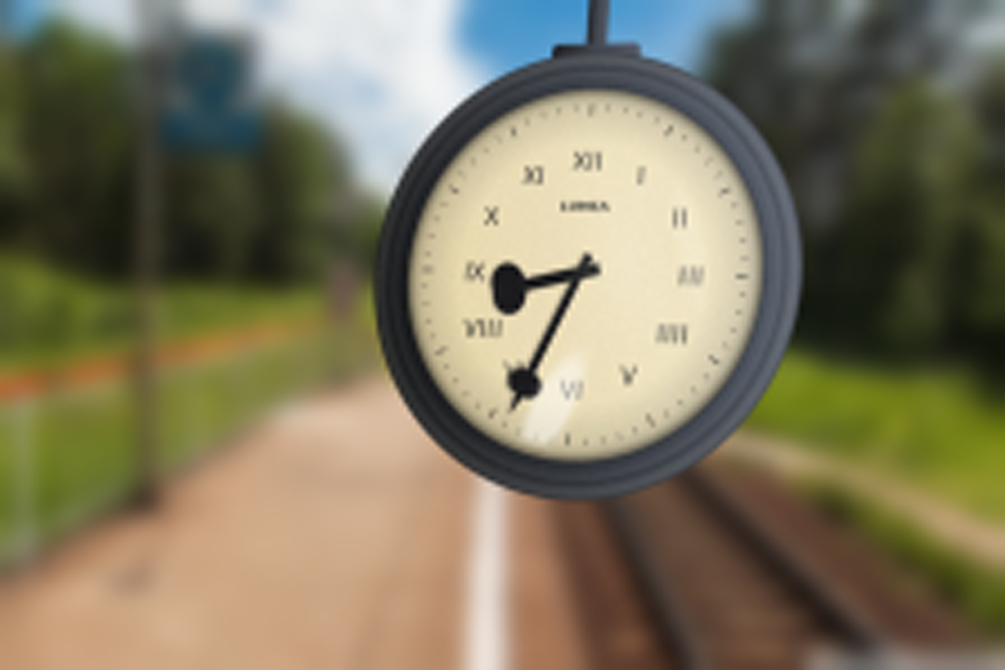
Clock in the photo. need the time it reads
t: 8:34
